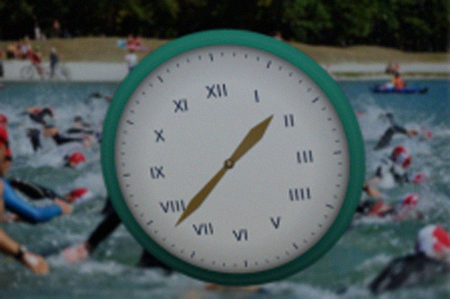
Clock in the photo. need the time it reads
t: 1:38
